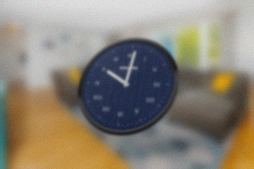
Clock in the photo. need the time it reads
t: 10:01
